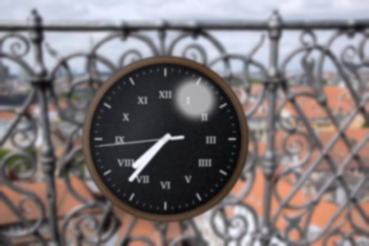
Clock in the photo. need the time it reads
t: 7:36:44
